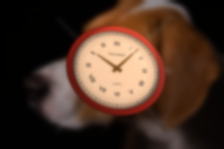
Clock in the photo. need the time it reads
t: 10:07
